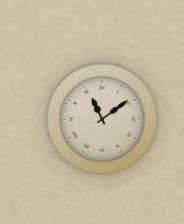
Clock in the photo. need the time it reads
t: 11:09
